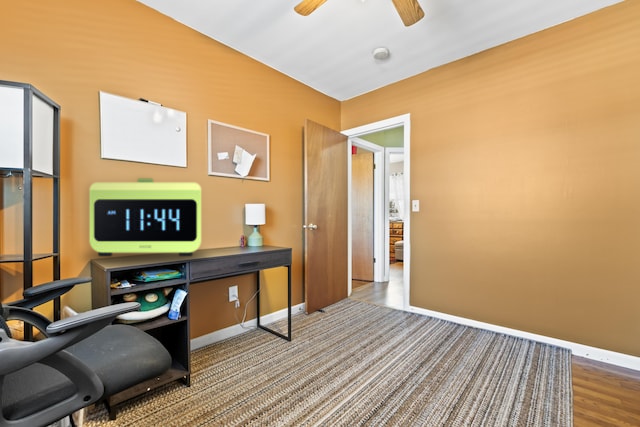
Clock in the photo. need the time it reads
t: 11:44
